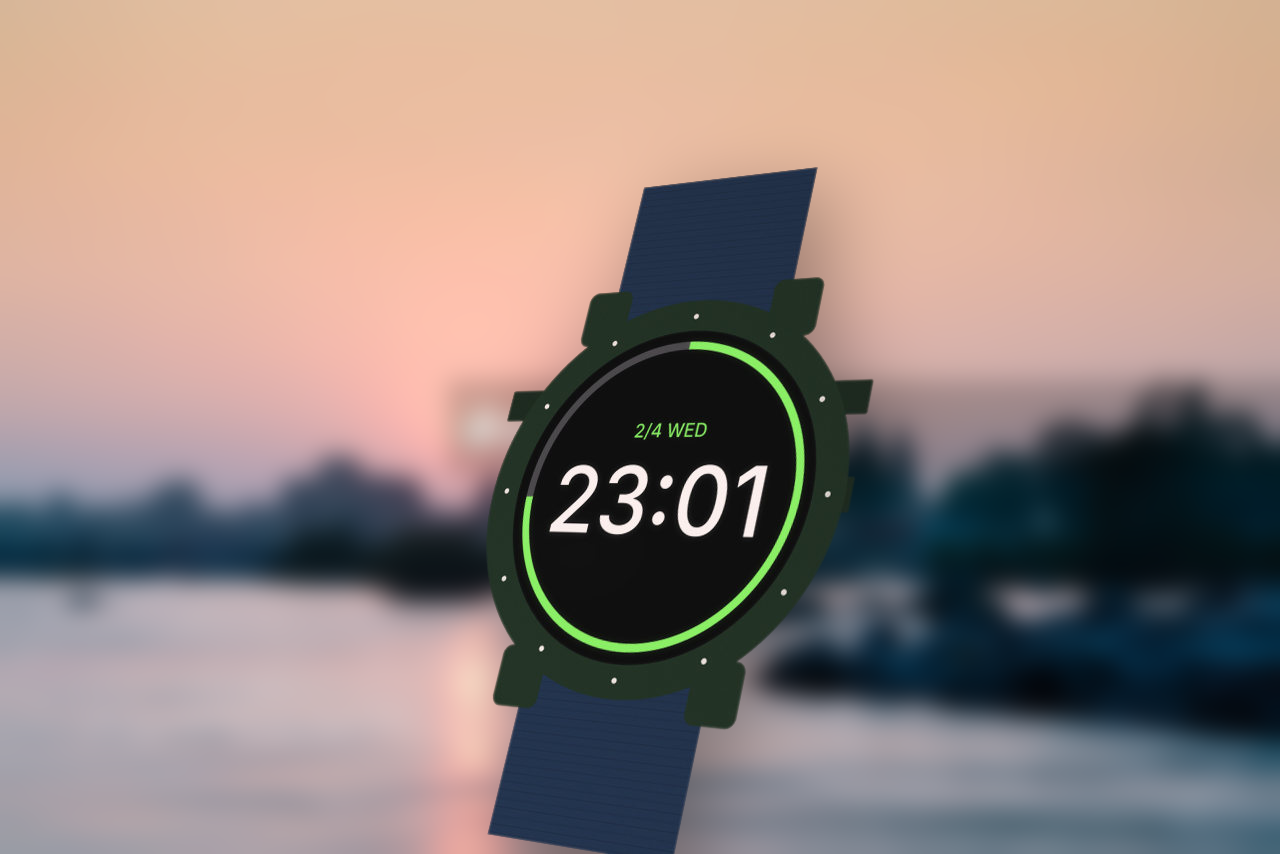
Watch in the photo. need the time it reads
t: 23:01
